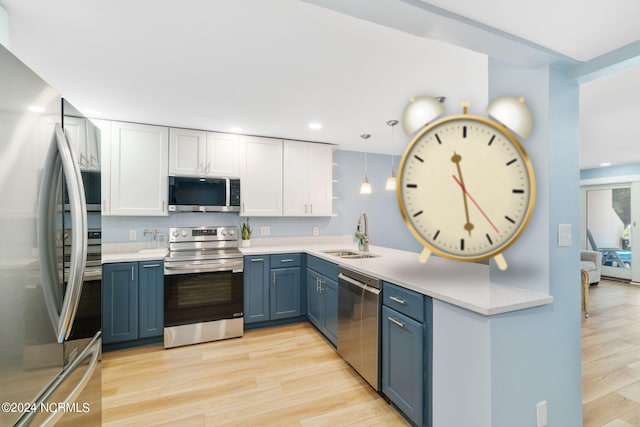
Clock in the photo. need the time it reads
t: 11:28:23
